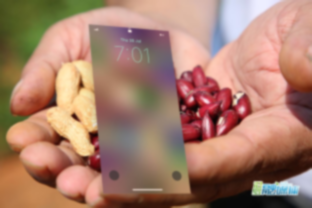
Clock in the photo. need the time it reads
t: 7:01
